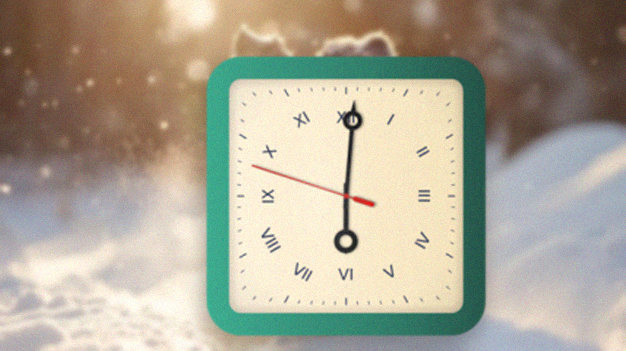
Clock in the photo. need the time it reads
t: 6:00:48
